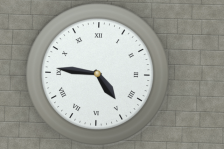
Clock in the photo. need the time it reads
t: 4:46
